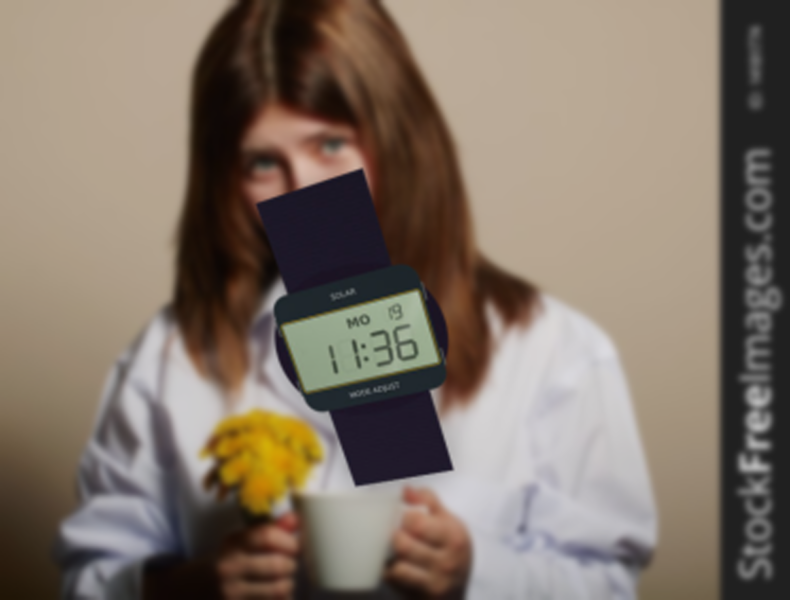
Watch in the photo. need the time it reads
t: 11:36
